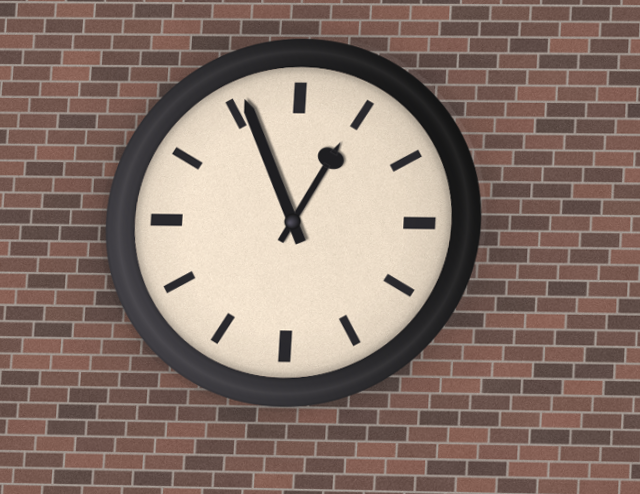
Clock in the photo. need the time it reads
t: 12:56
